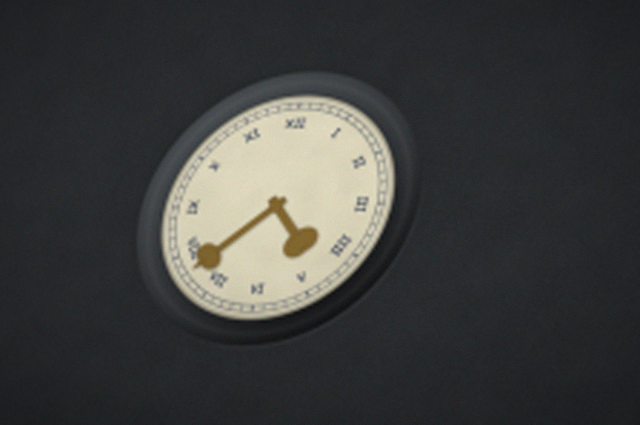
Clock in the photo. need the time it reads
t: 4:38
